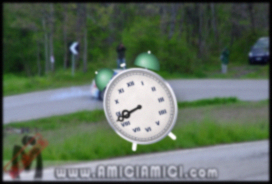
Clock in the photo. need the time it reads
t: 8:43
